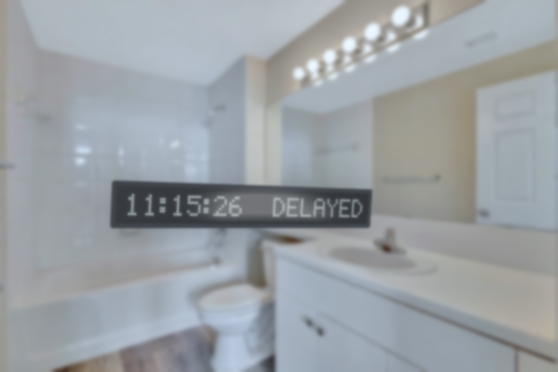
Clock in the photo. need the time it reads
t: 11:15:26
